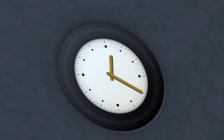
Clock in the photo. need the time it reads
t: 12:20
